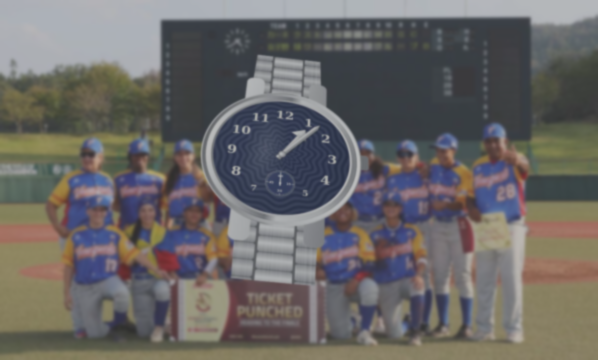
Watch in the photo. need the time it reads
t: 1:07
